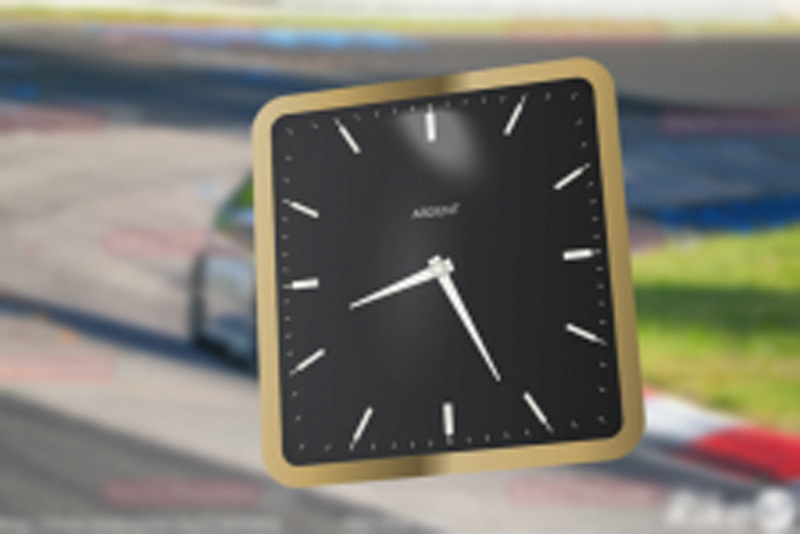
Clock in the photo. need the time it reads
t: 8:26
